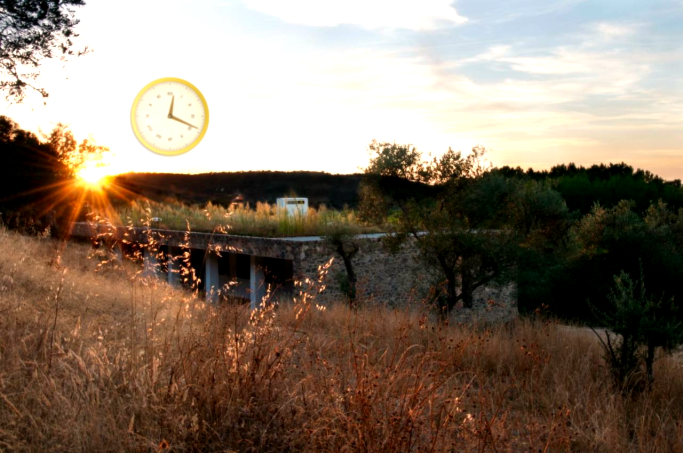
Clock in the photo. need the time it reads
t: 12:19
